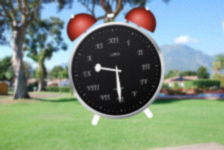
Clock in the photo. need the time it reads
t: 9:30
